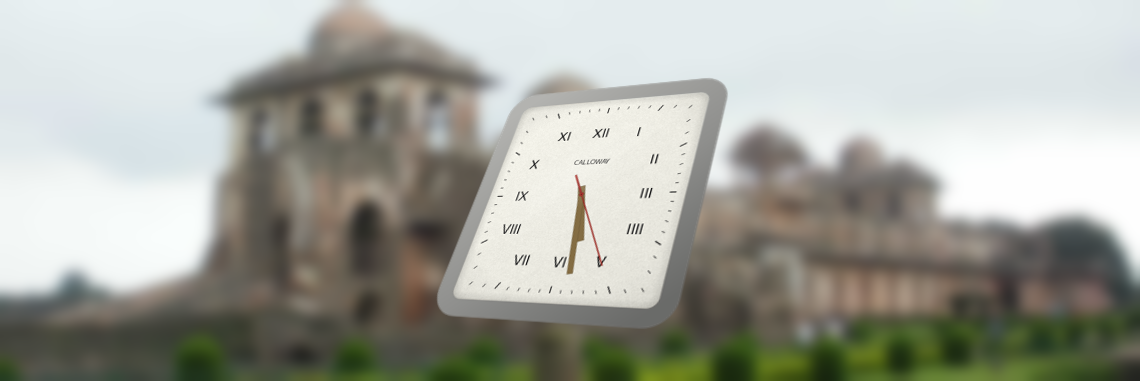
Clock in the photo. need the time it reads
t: 5:28:25
